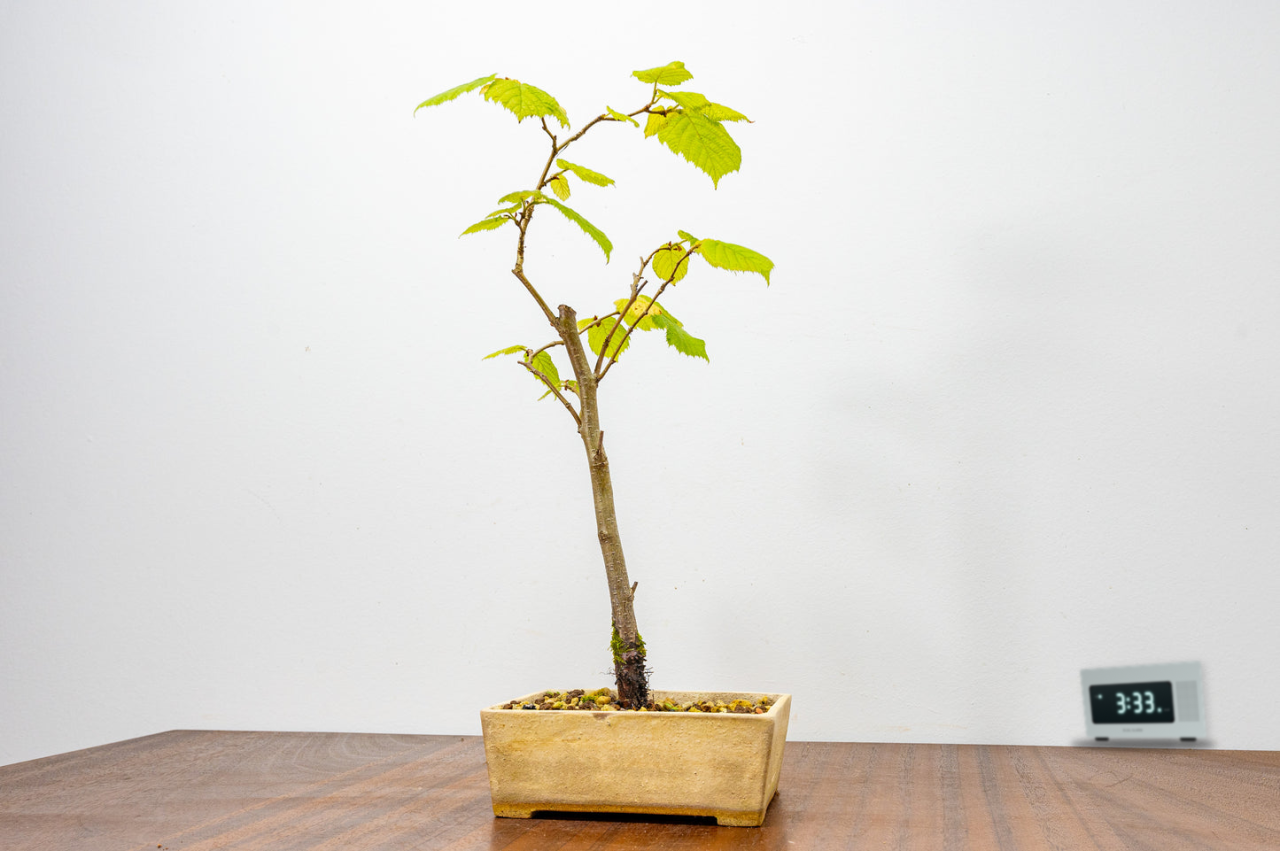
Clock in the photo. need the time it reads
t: 3:33
